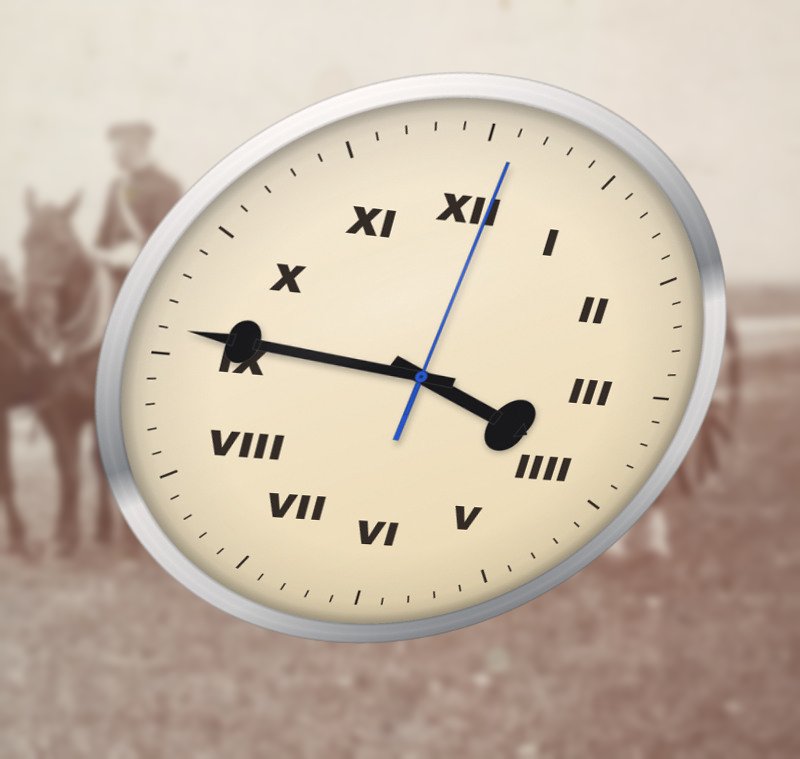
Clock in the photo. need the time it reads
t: 3:46:01
